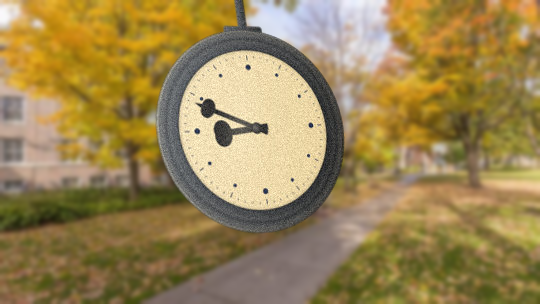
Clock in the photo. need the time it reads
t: 8:49
